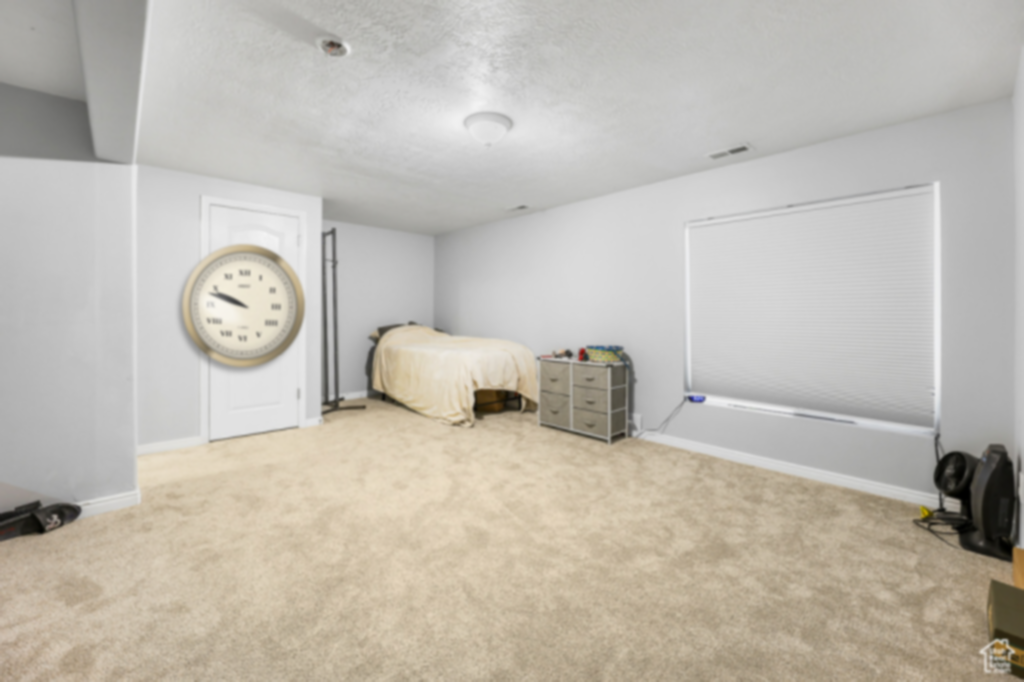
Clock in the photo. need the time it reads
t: 9:48
